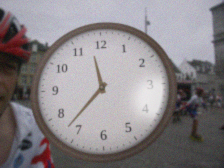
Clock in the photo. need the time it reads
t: 11:37
